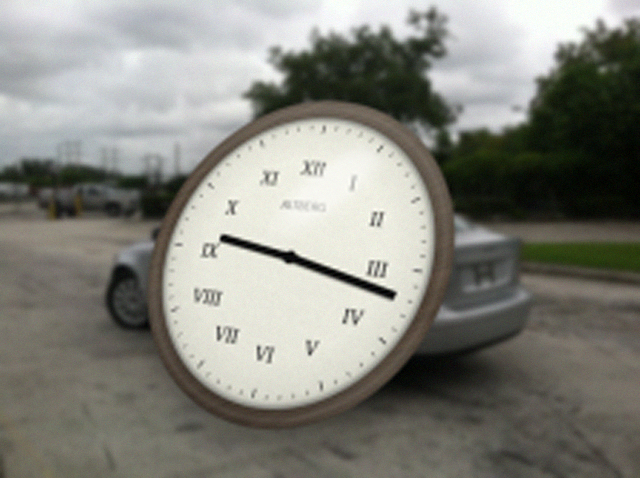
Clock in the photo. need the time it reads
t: 9:17
